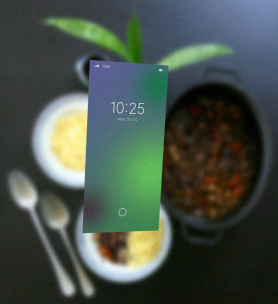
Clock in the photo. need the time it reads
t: 10:25
